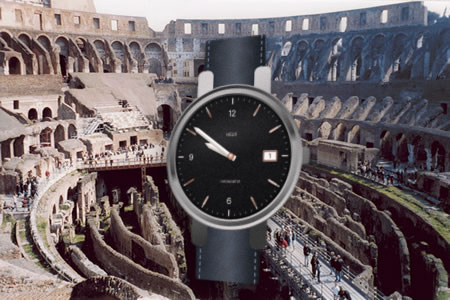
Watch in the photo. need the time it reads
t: 9:51
